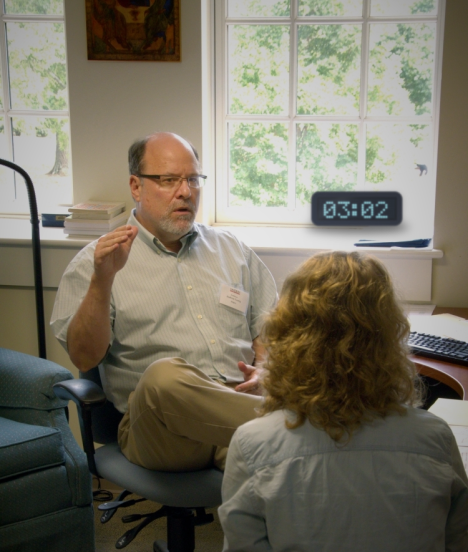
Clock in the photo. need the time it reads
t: 3:02
